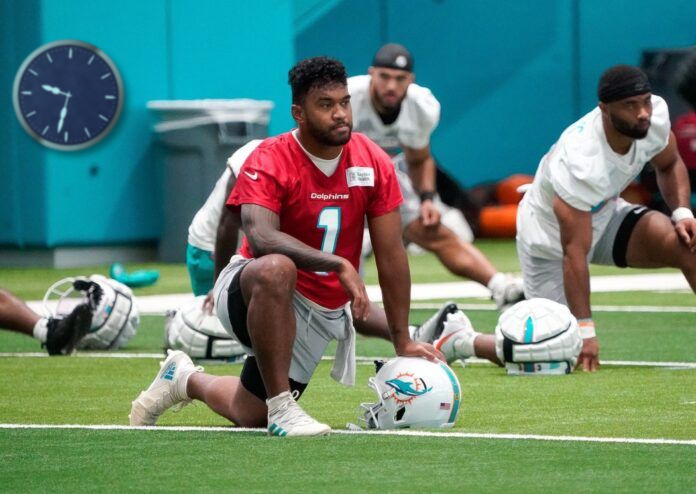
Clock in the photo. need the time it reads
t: 9:32
